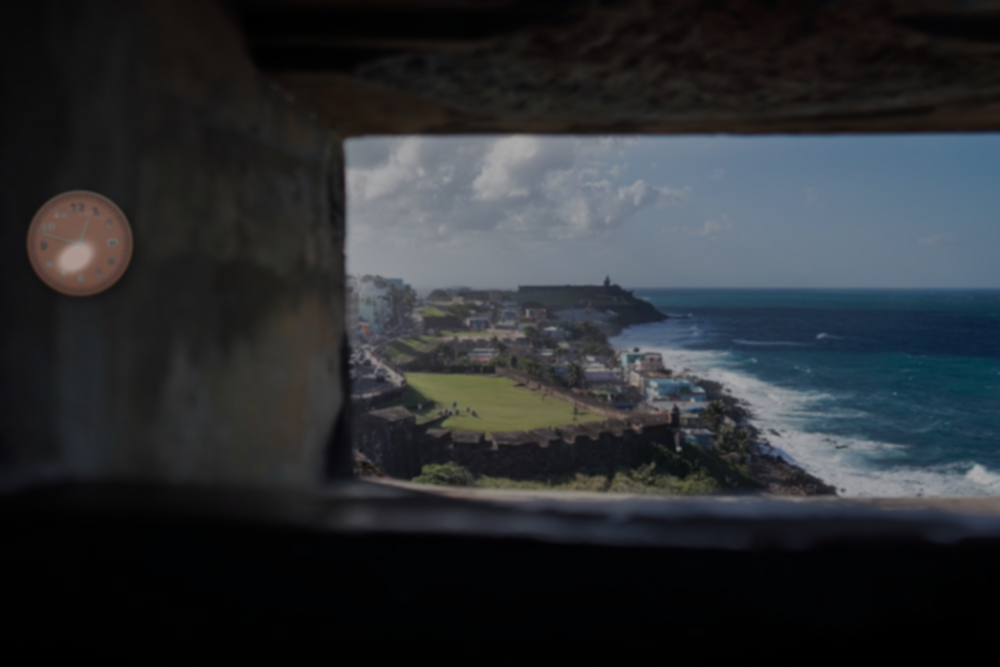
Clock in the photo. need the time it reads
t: 12:48
